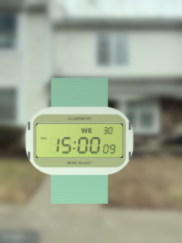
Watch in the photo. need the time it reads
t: 15:00:09
